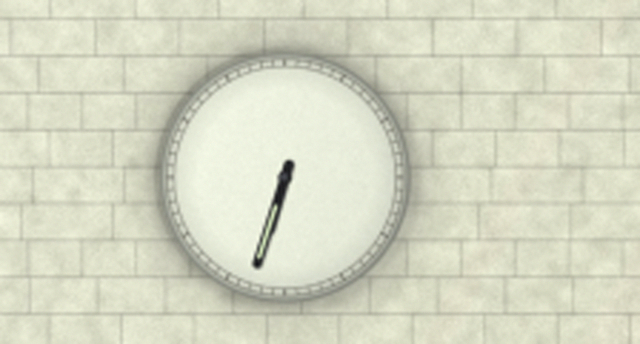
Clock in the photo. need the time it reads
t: 6:33
